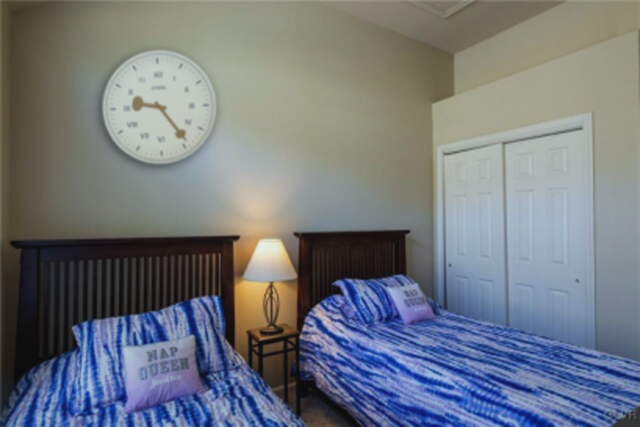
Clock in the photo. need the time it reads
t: 9:24
